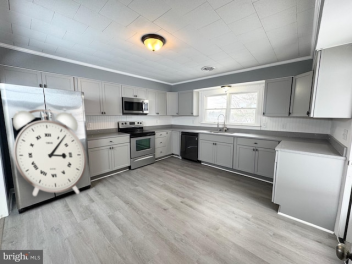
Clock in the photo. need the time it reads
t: 3:07
